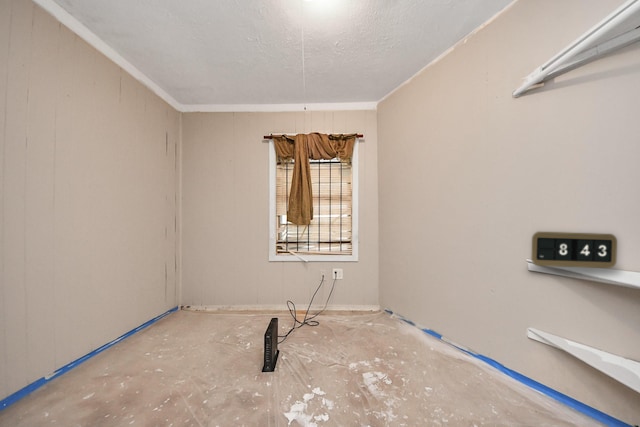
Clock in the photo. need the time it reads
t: 8:43
